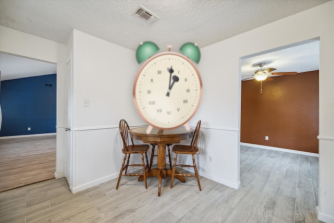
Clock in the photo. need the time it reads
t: 1:01
